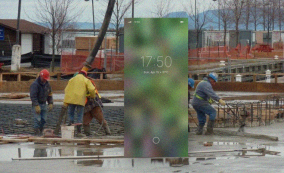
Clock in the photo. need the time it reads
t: 17:50
